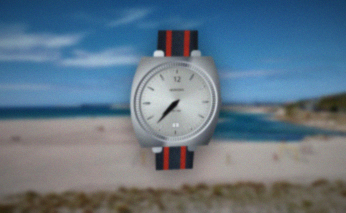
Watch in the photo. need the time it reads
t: 7:37
